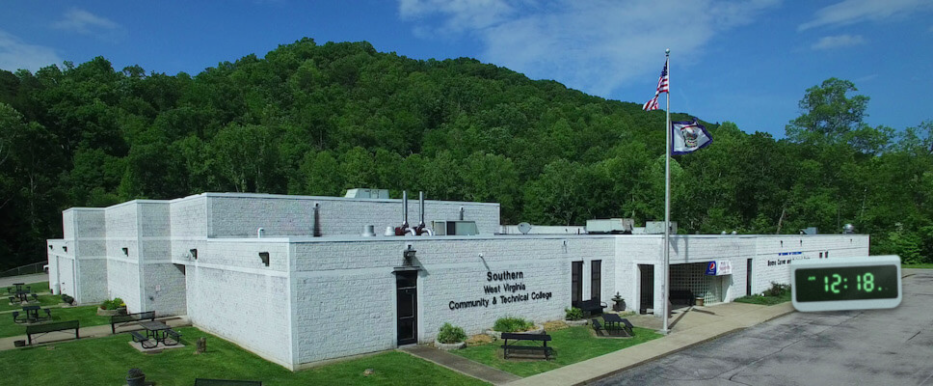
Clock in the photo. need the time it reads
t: 12:18
